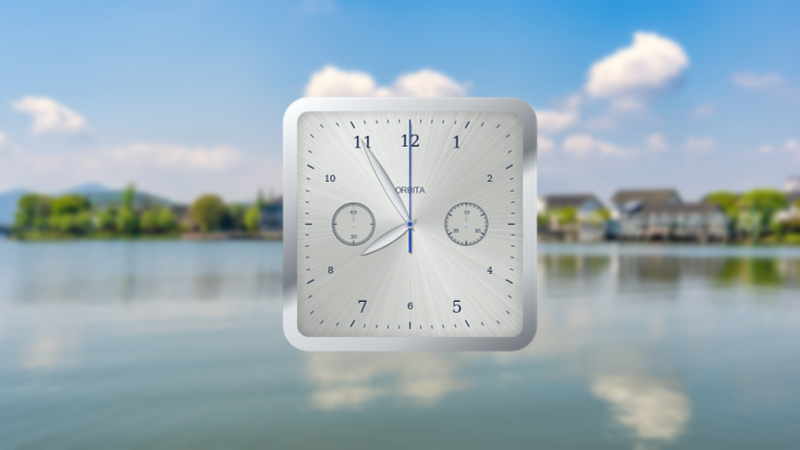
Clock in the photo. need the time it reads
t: 7:55
